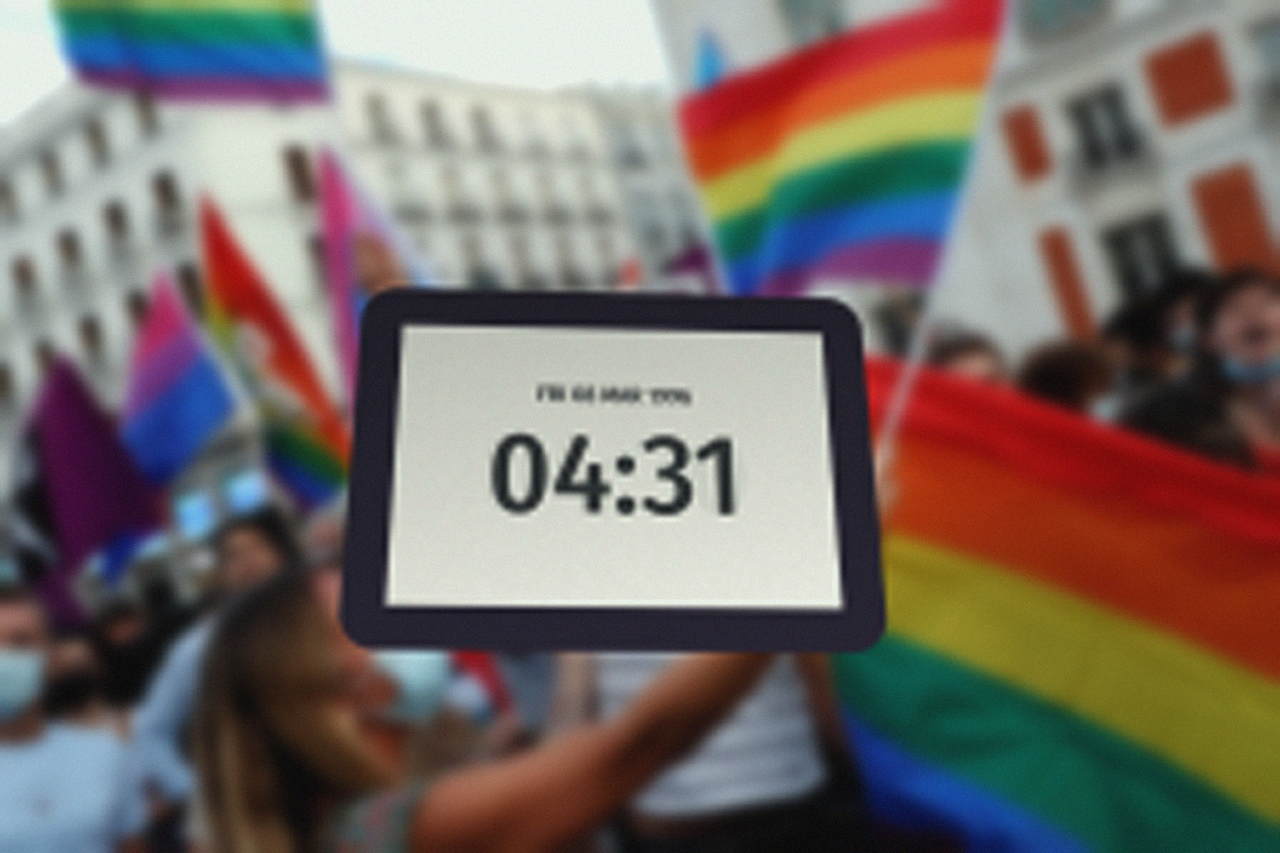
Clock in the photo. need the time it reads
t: 4:31
